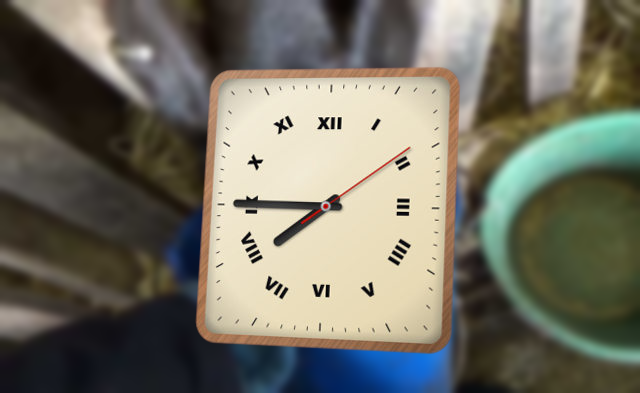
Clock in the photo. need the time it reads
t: 7:45:09
